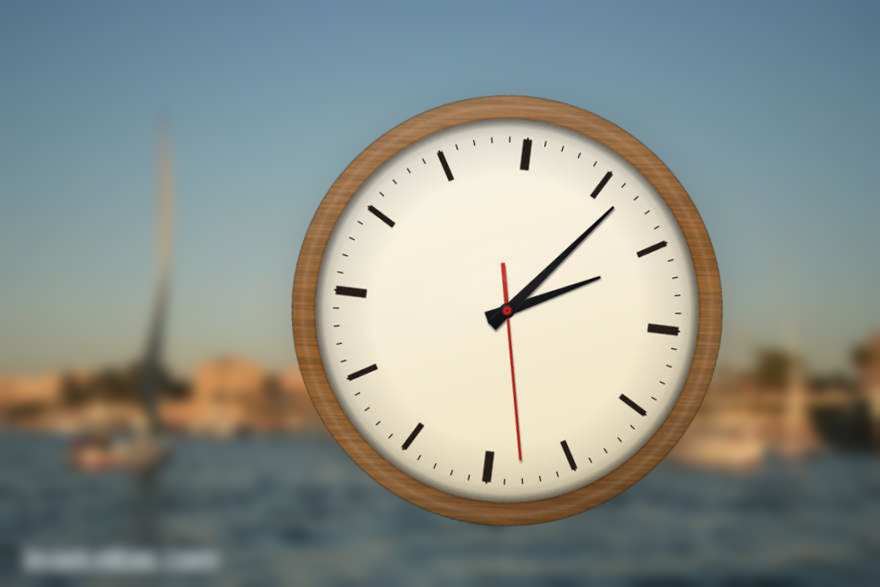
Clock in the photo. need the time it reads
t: 2:06:28
